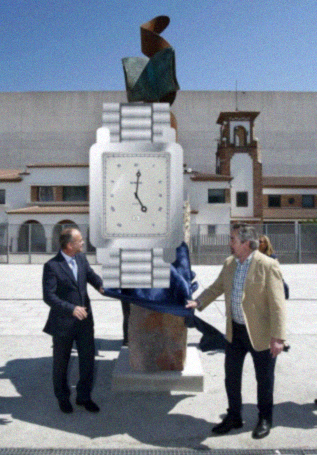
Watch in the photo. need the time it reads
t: 5:01
